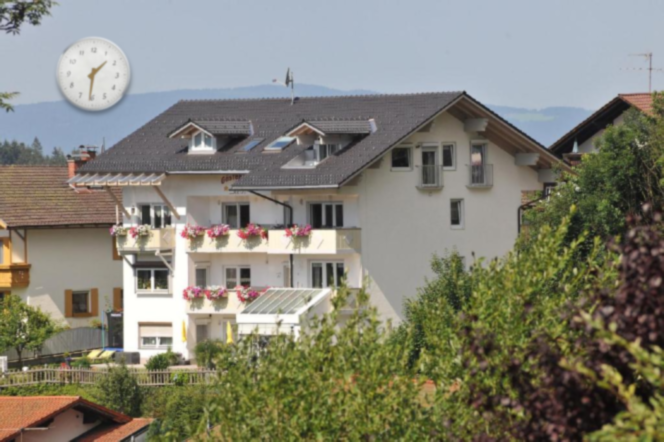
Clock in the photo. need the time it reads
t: 1:31
